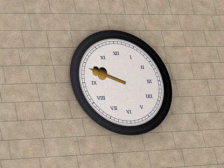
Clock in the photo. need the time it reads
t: 9:49
